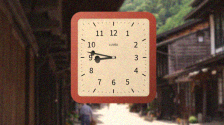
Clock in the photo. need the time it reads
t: 8:47
